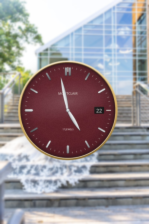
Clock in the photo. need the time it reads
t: 4:58
